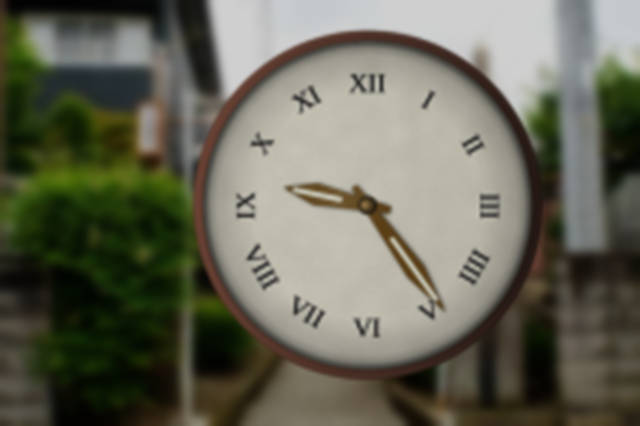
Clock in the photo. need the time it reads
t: 9:24
